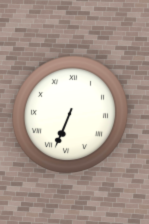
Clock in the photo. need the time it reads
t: 6:33
